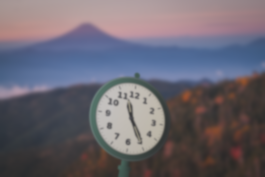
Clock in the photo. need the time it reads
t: 11:25
